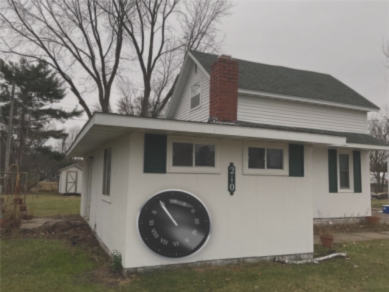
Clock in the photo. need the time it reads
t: 10:55
